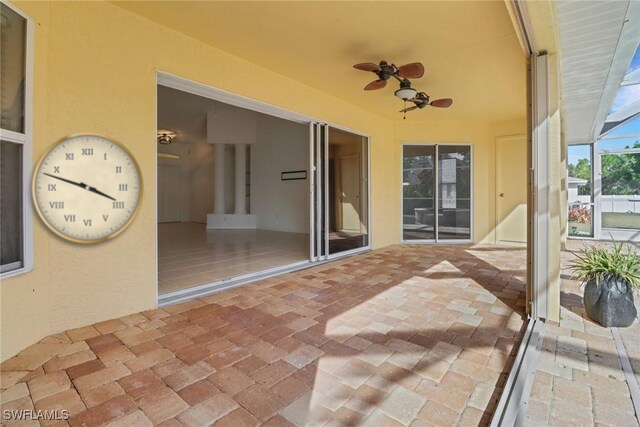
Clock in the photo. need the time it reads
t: 3:48
